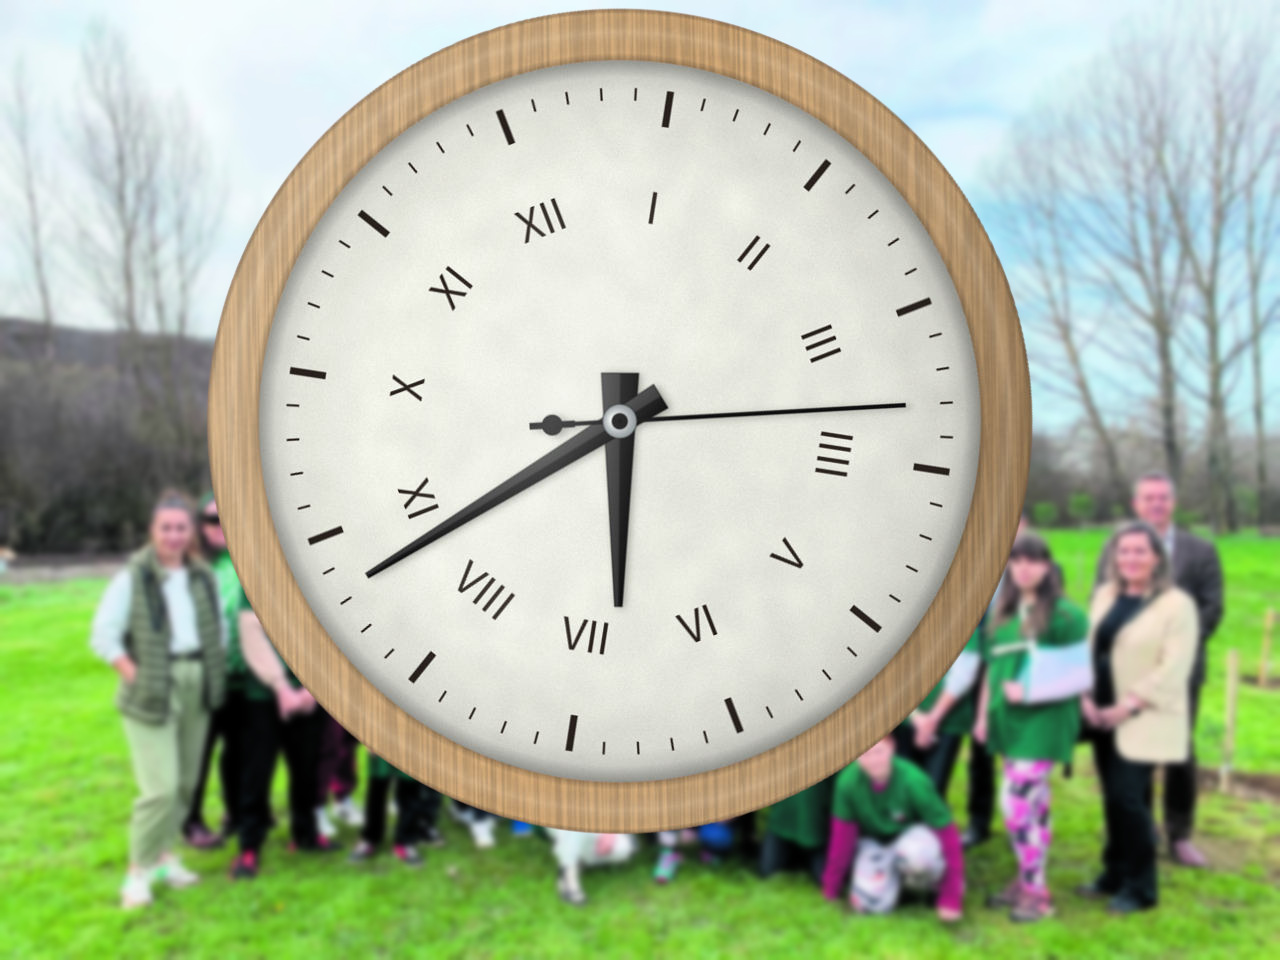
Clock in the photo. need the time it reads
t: 6:43:18
